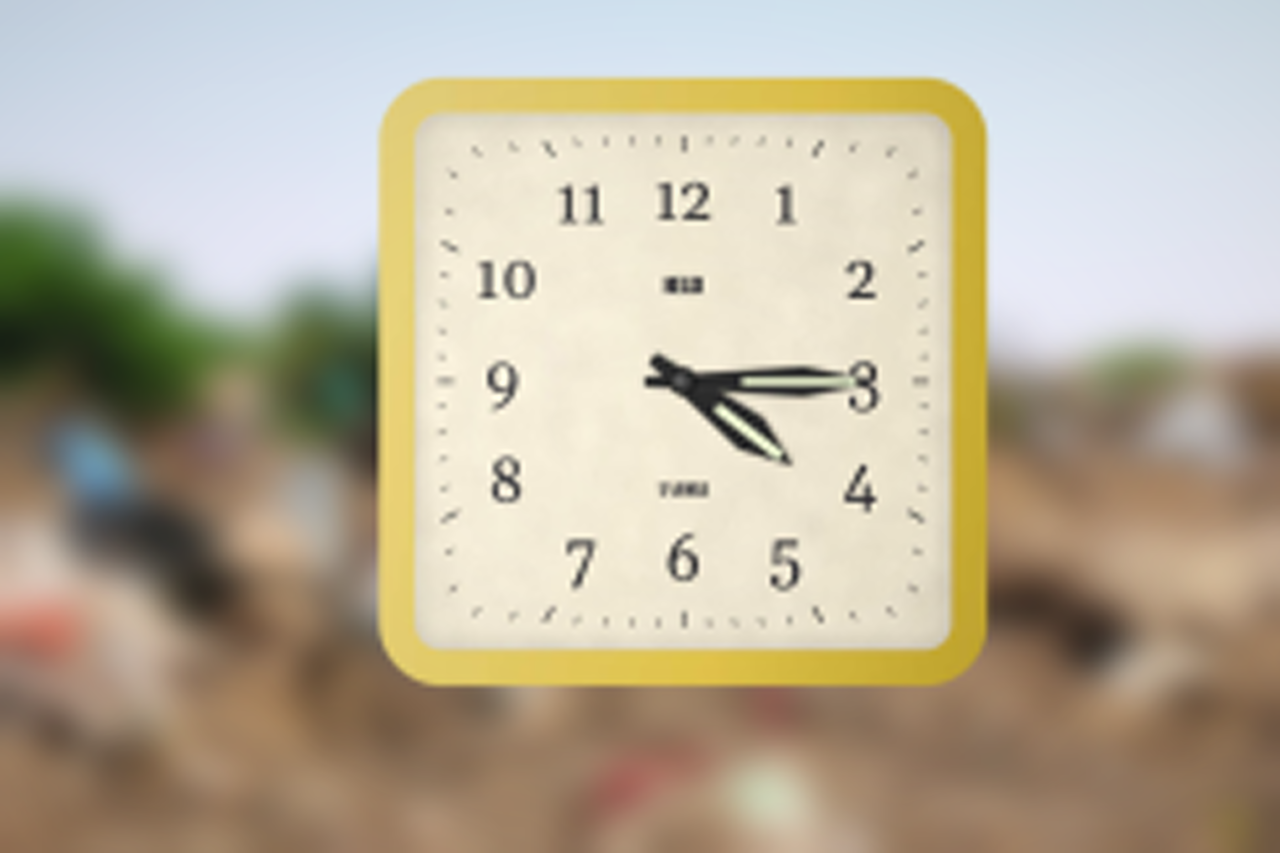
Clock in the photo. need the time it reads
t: 4:15
